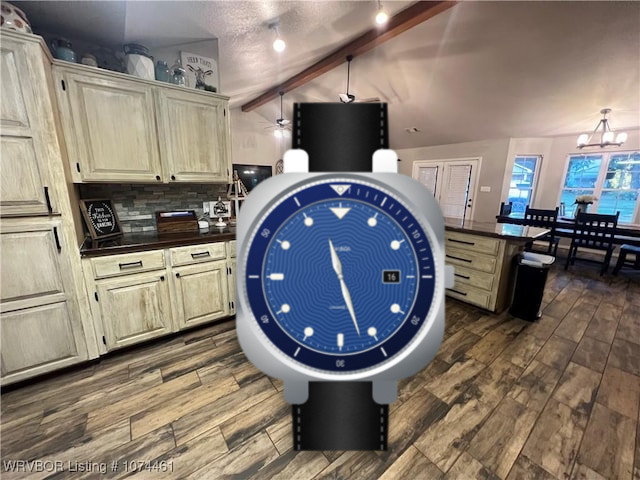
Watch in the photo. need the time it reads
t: 11:27
